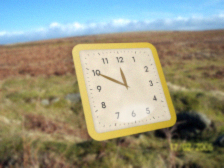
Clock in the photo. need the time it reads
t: 11:50
